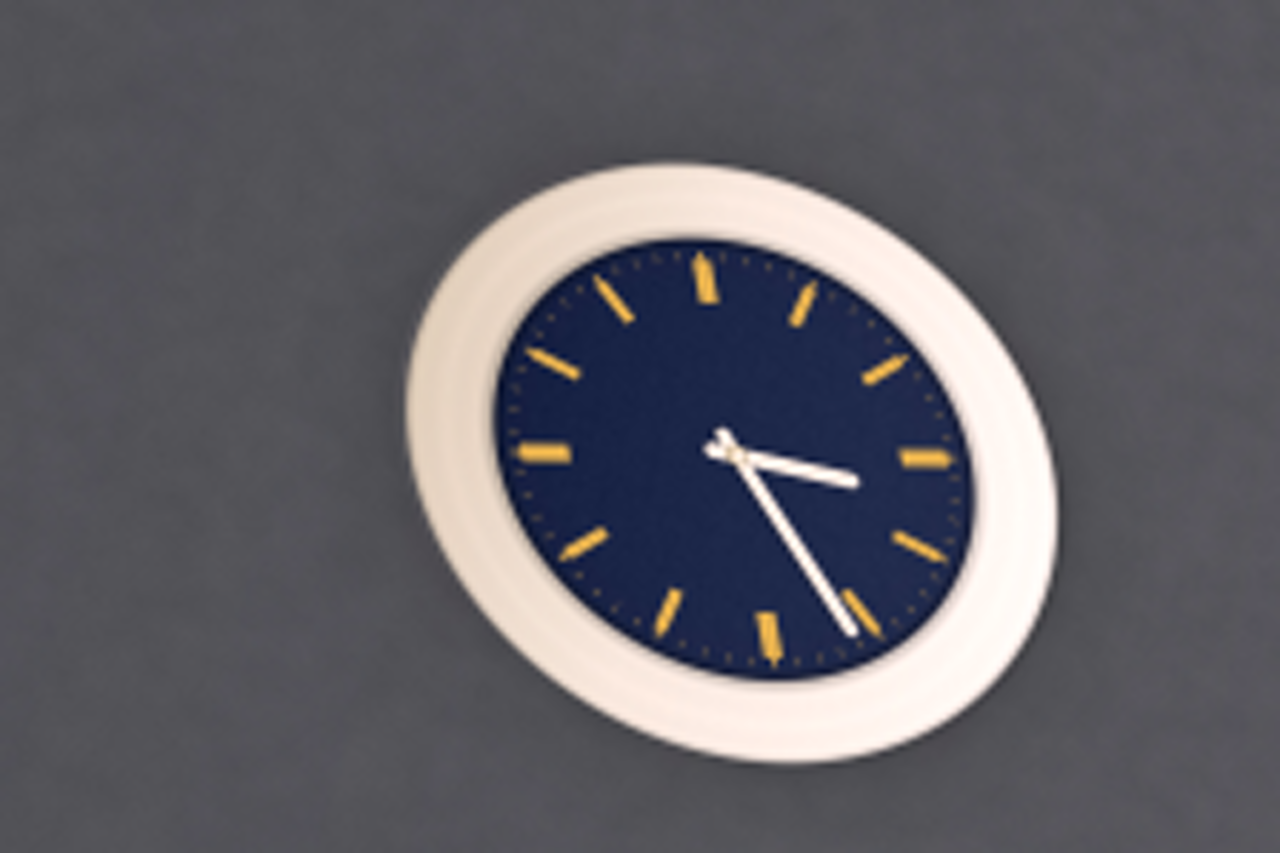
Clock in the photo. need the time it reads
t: 3:26
